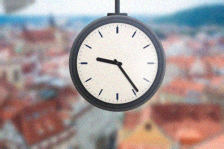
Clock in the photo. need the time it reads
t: 9:24
